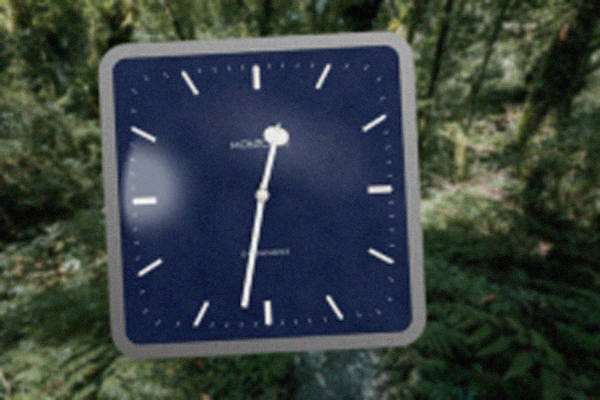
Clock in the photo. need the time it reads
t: 12:32
